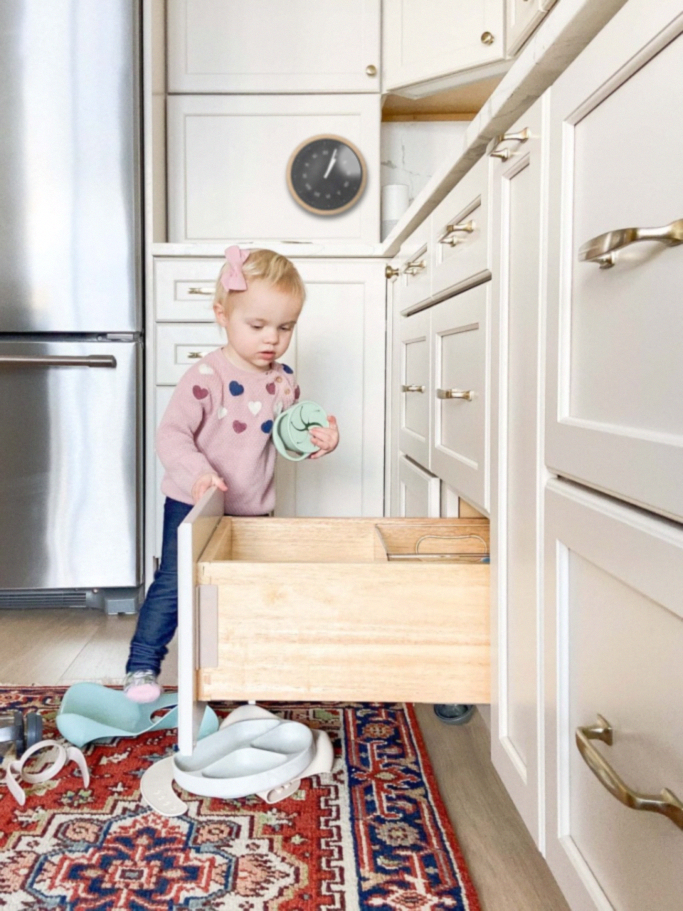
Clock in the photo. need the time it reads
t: 1:04
